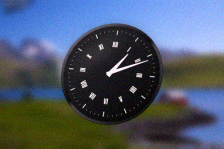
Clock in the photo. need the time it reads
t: 1:11
